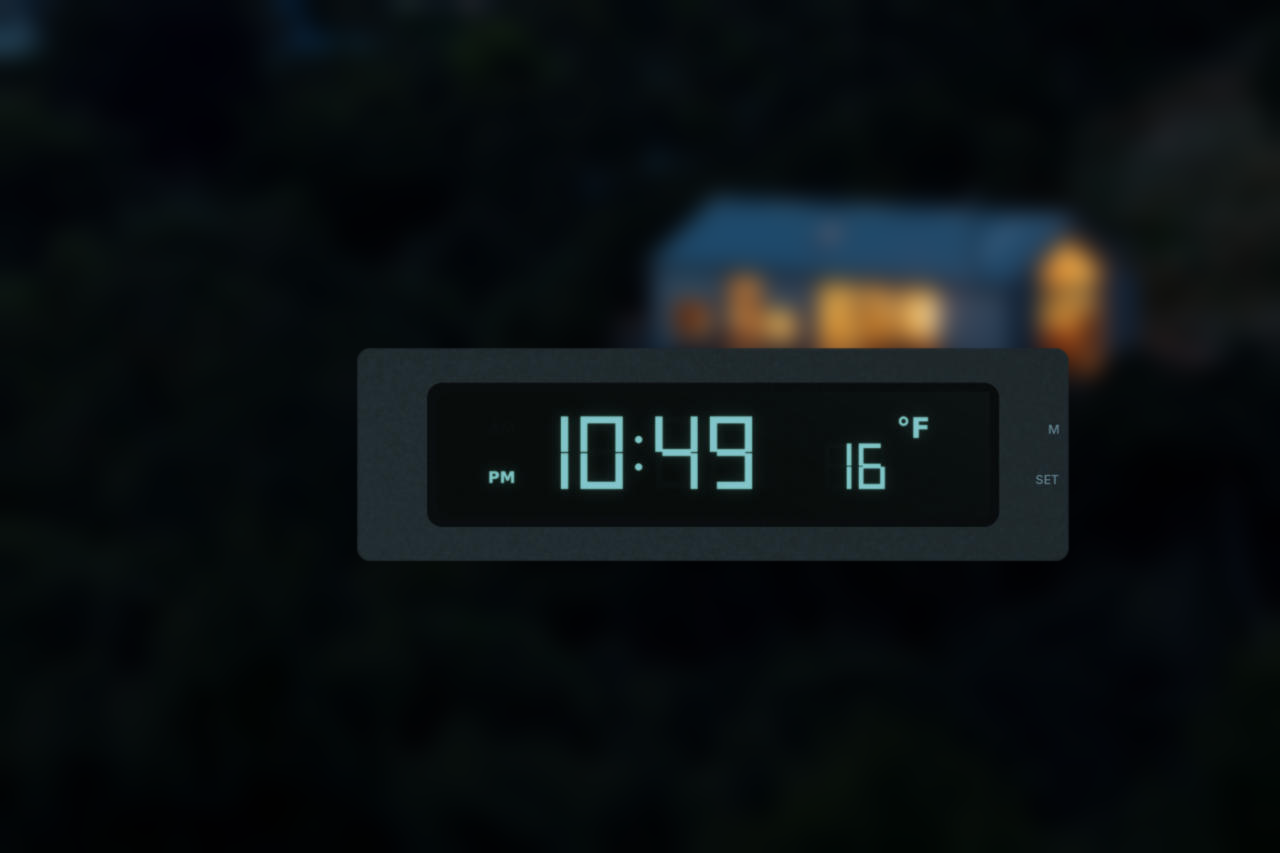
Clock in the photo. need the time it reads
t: 10:49
